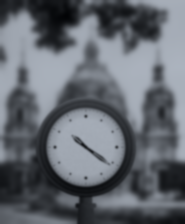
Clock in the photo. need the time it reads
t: 10:21
